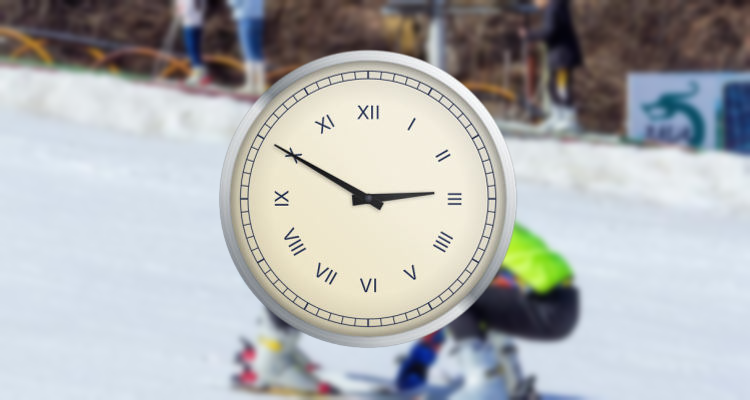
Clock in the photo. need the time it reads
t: 2:50
